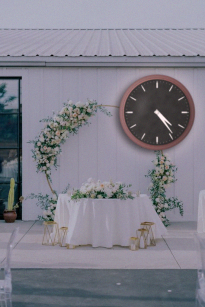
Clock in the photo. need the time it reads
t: 4:24
